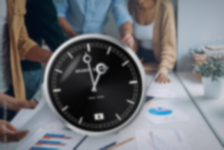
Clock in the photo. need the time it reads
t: 12:59
